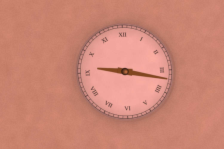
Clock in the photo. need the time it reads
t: 9:17
